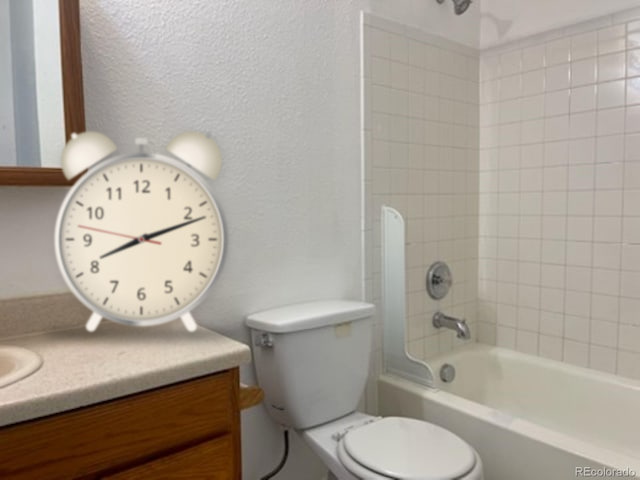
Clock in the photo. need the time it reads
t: 8:11:47
